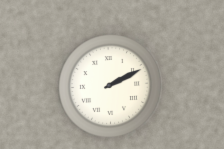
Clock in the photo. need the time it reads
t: 2:11
